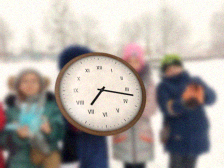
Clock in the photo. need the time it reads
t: 7:17
